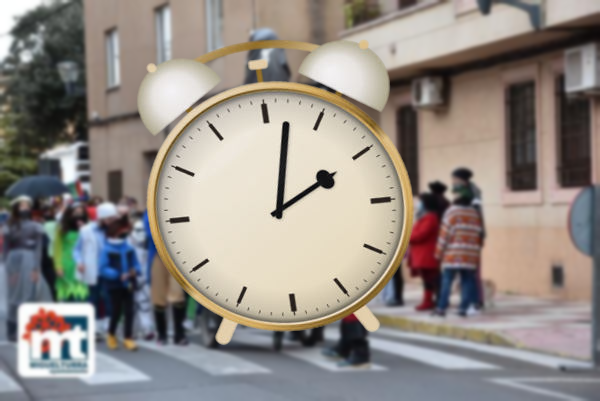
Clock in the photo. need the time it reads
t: 2:02
